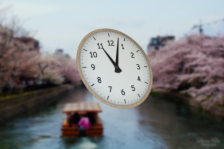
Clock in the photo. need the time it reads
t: 11:03
